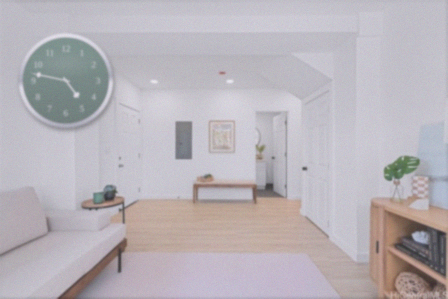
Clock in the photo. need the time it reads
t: 4:47
